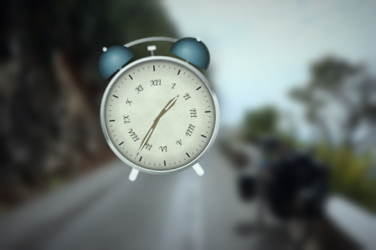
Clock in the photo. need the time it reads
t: 1:36
